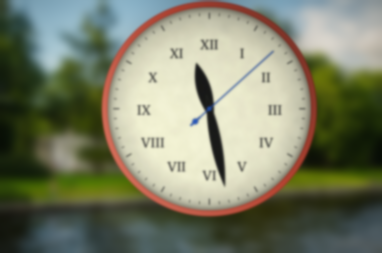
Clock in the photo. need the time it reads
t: 11:28:08
